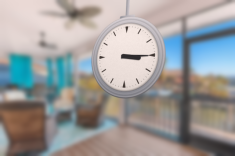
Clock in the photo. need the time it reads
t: 3:15
